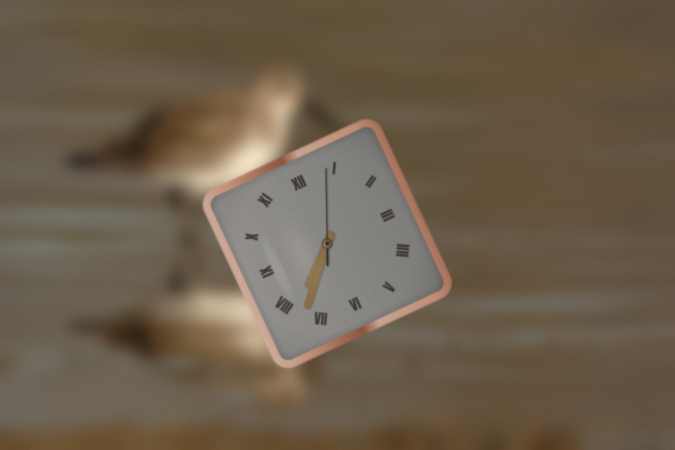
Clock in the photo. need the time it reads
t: 7:37:04
